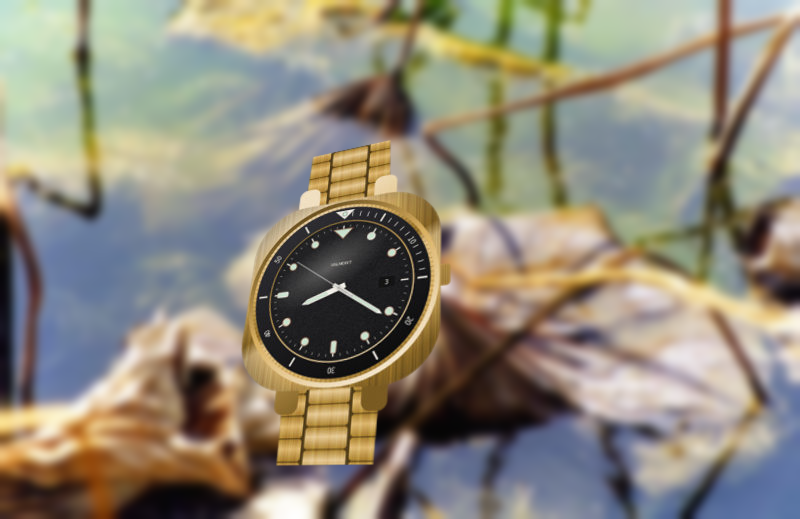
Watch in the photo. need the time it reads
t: 8:20:51
